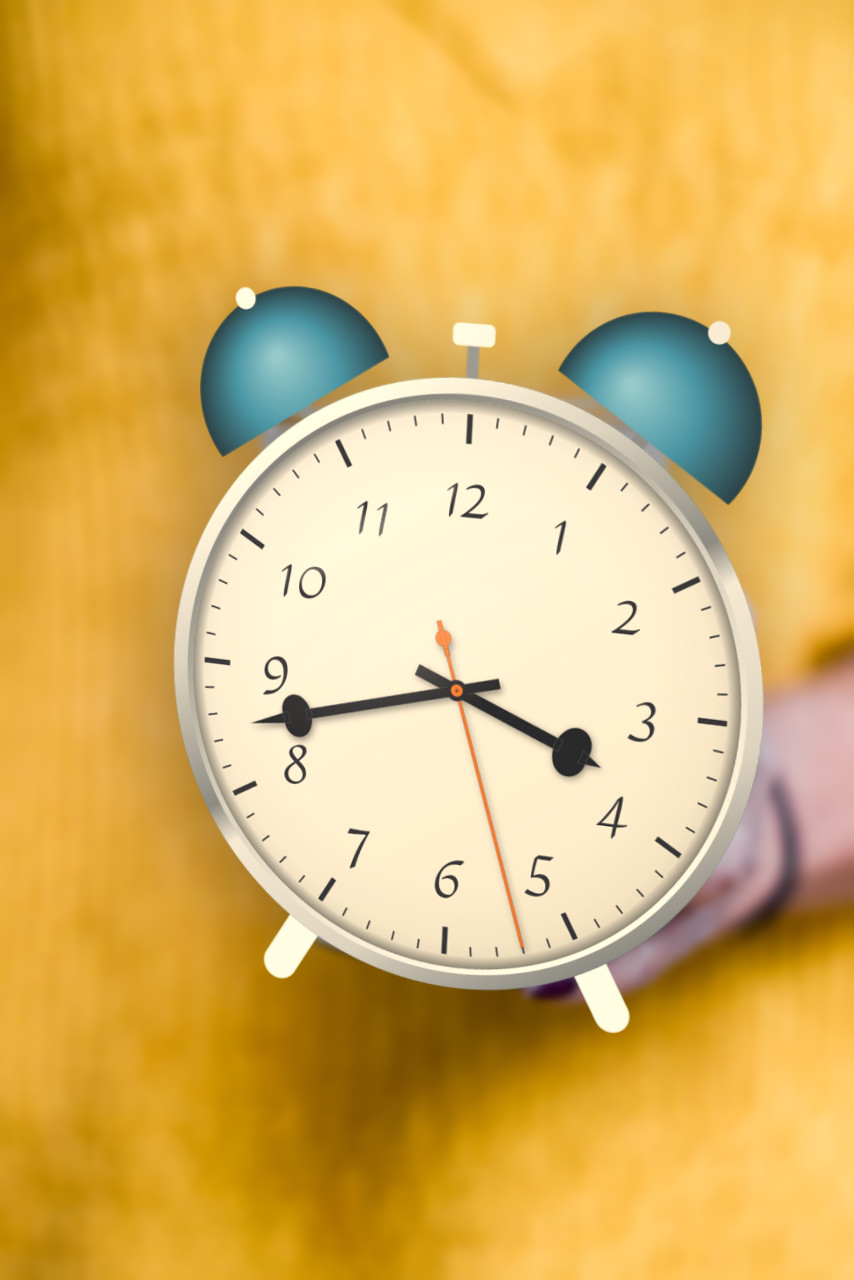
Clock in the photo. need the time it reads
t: 3:42:27
